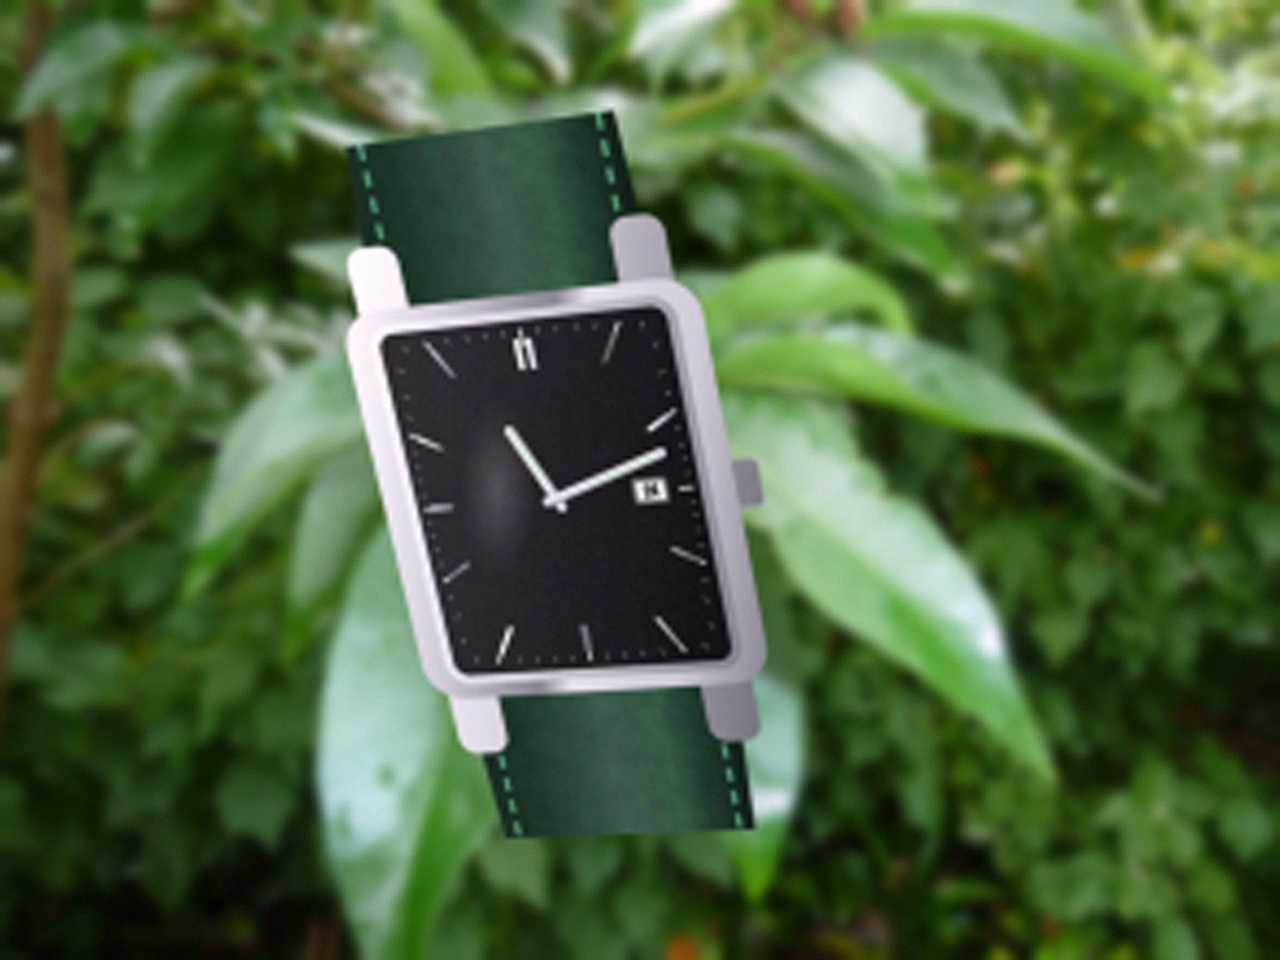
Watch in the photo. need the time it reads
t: 11:12
